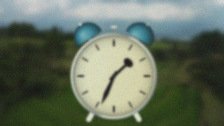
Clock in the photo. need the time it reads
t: 1:34
